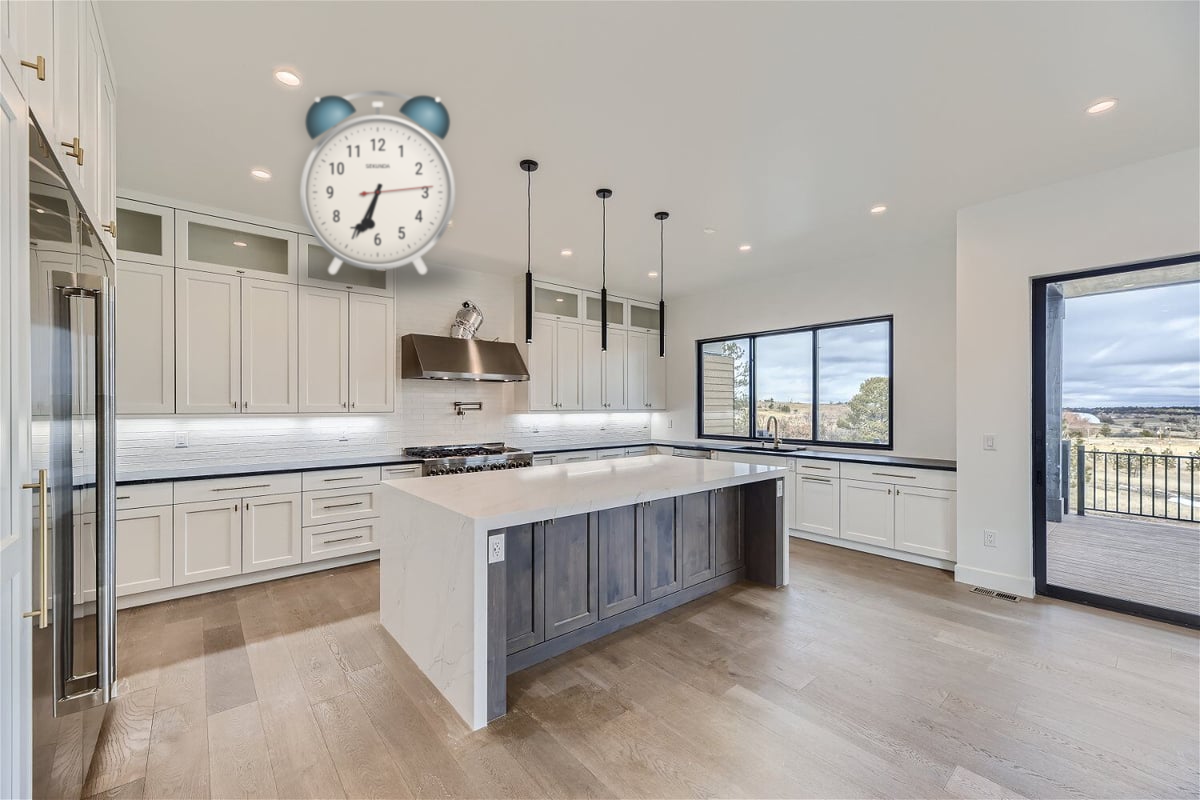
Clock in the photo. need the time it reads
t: 6:34:14
